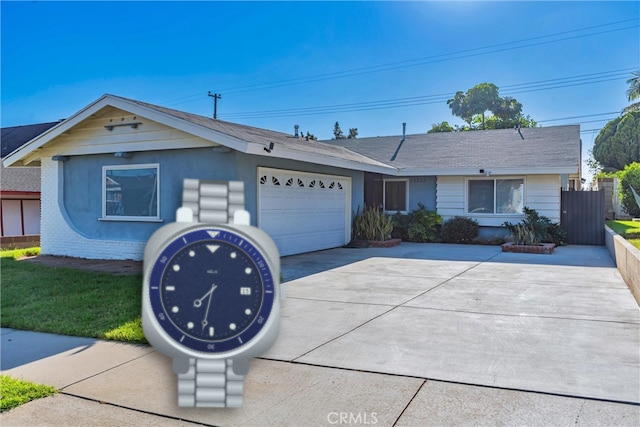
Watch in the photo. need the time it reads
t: 7:32
